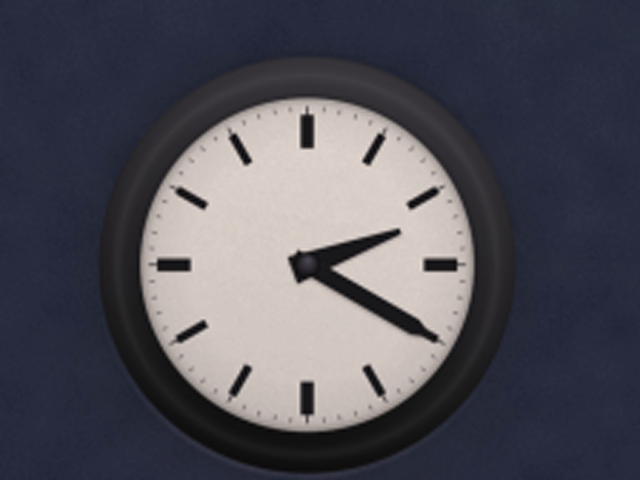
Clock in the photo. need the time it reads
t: 2:20
